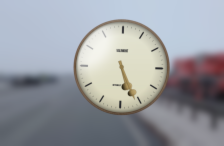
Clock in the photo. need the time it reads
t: 5:26
